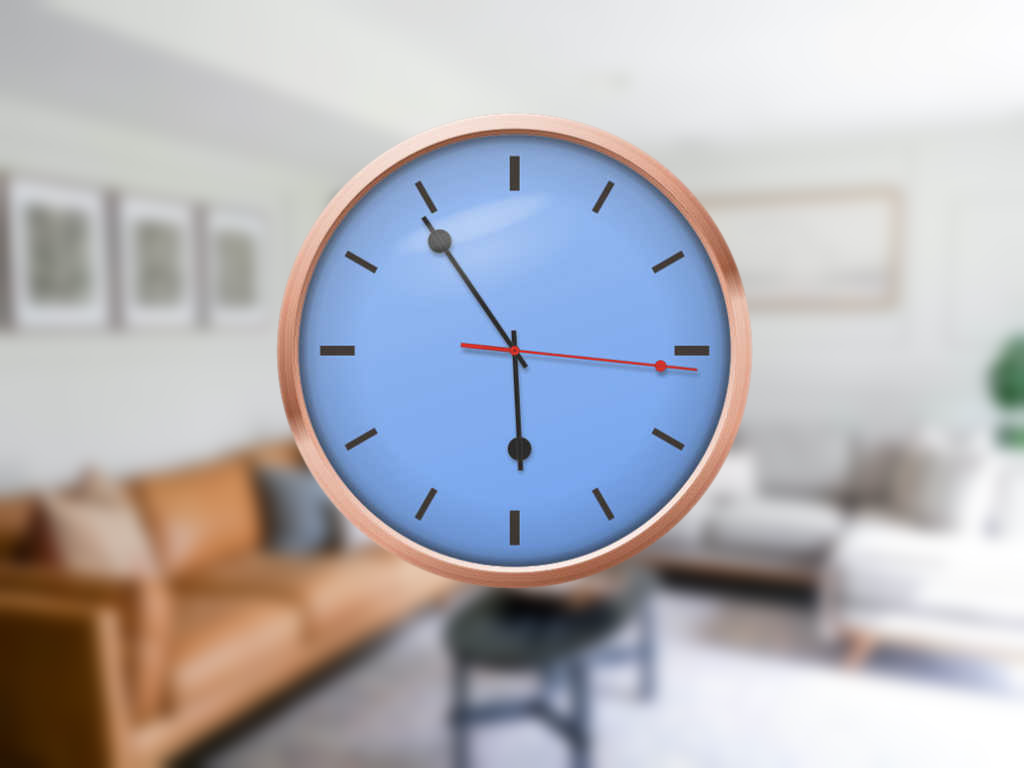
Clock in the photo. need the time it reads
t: 5:54:16
